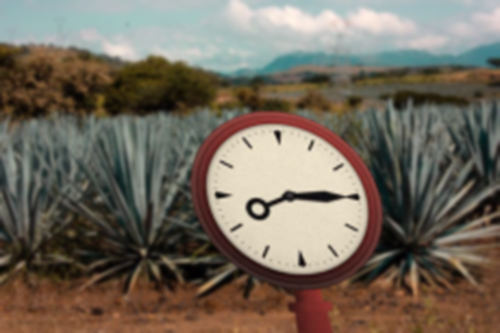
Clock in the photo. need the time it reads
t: 8:15
